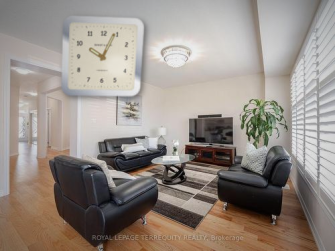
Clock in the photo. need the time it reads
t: 10:04
